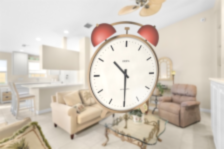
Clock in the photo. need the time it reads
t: 10:30
